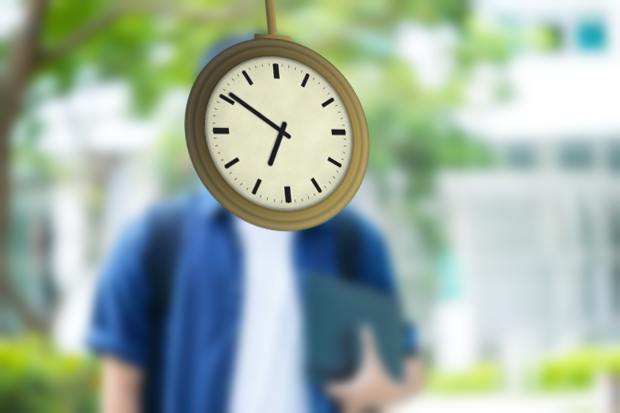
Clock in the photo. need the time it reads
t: 6:51
